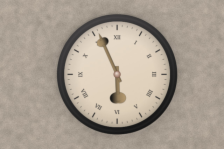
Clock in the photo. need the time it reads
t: 5:56
